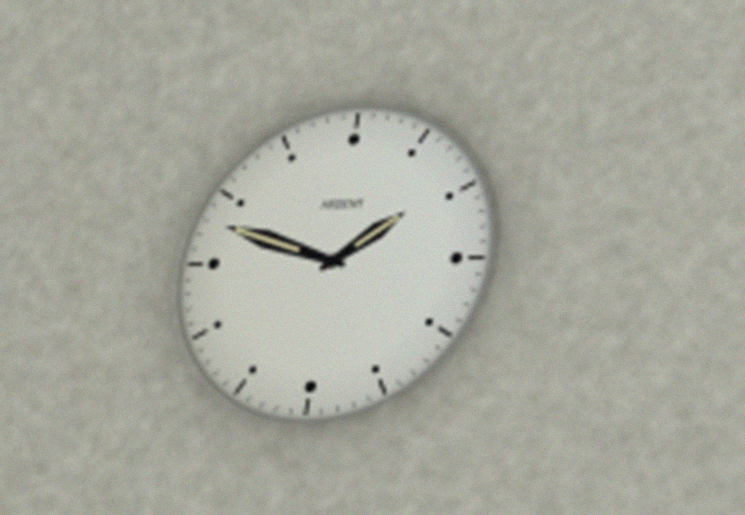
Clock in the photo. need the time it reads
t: 1:48
